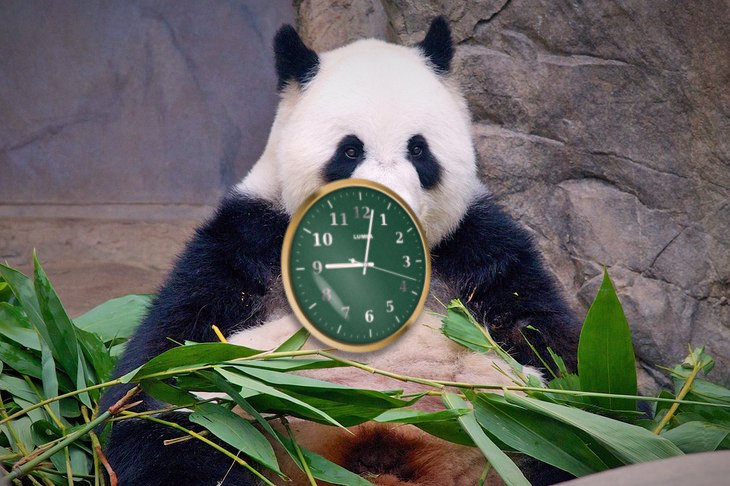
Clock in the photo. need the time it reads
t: 9:02:18
